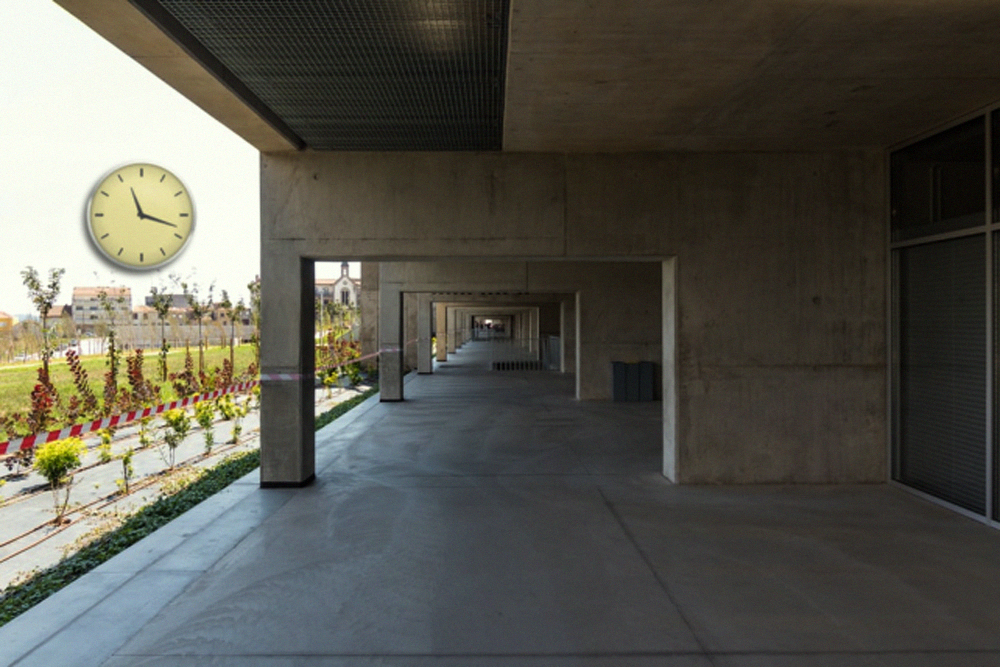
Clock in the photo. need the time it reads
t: 11:18
